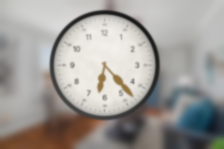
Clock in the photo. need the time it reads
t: 6:23
